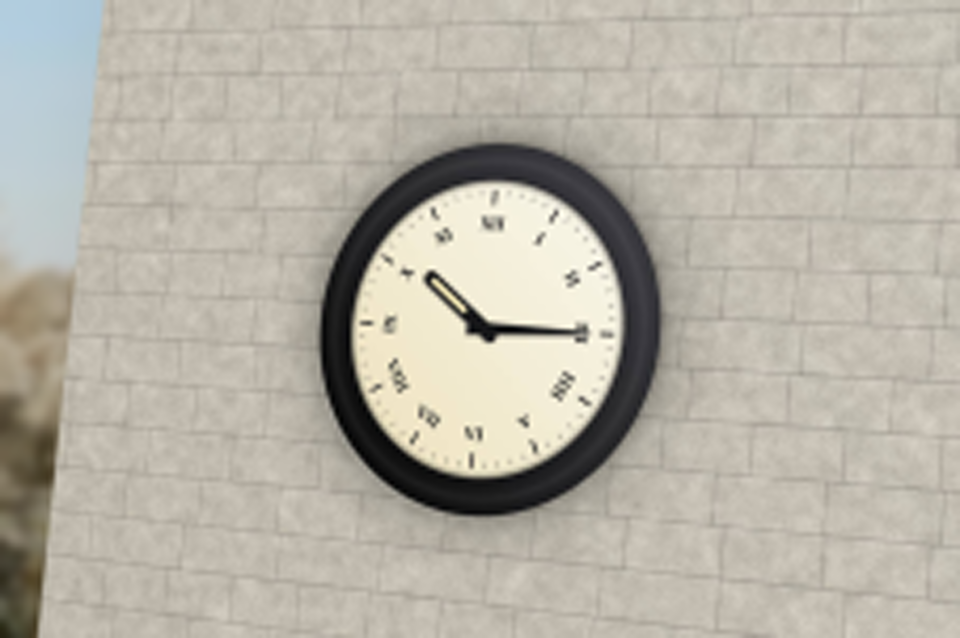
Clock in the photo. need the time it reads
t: 10:15
